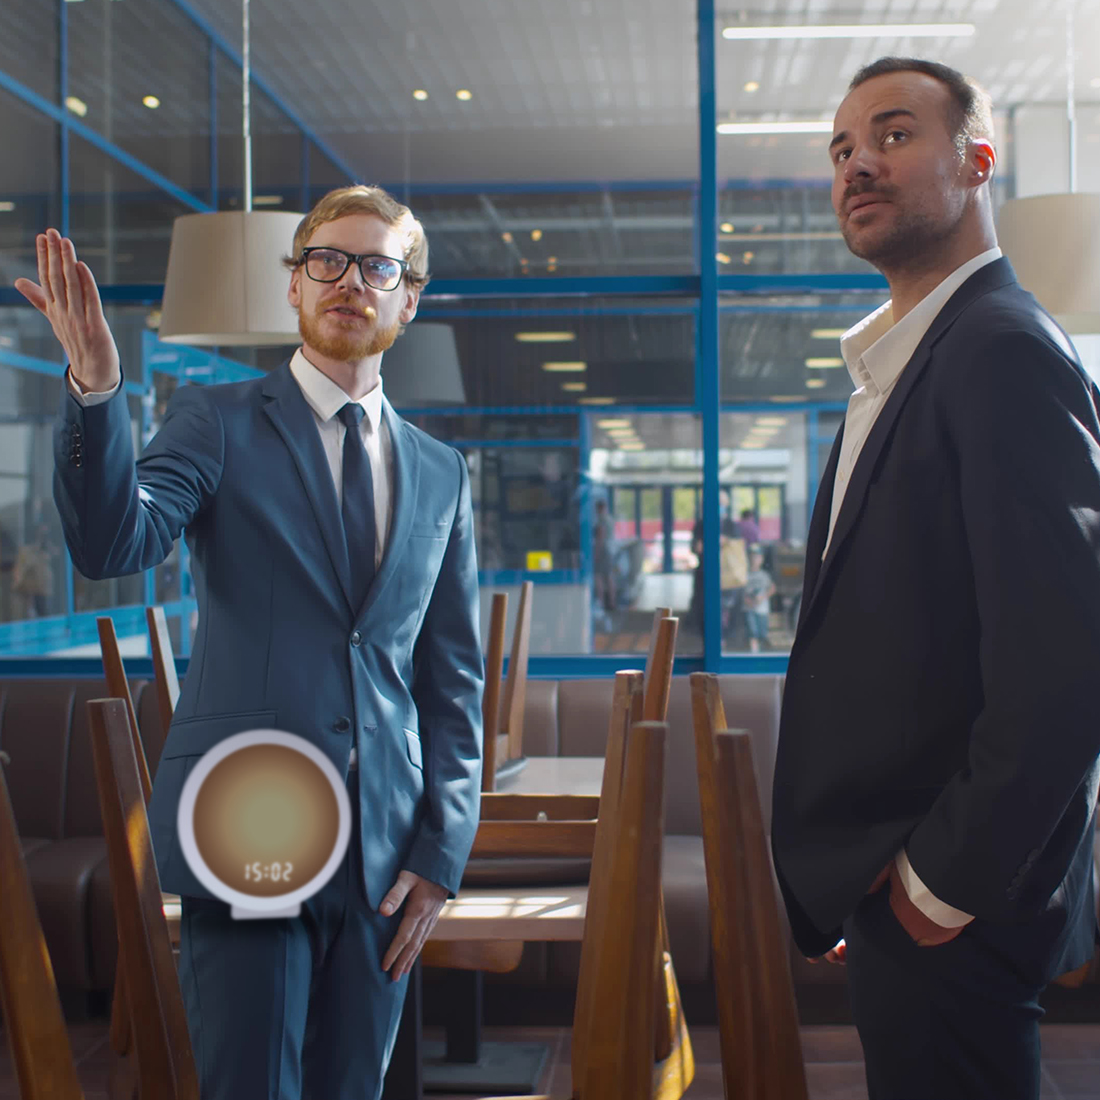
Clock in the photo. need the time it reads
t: 15:02
